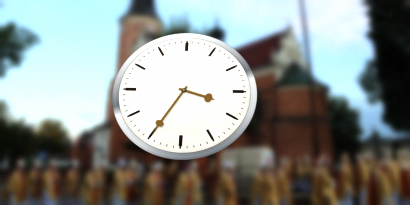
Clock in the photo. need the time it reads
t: 3:35
